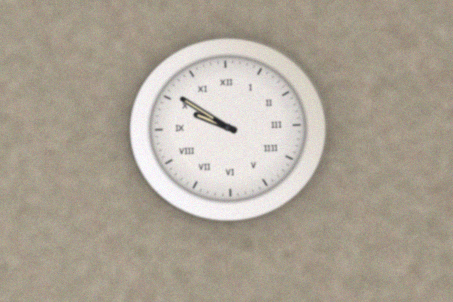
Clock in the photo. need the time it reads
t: 9:51
